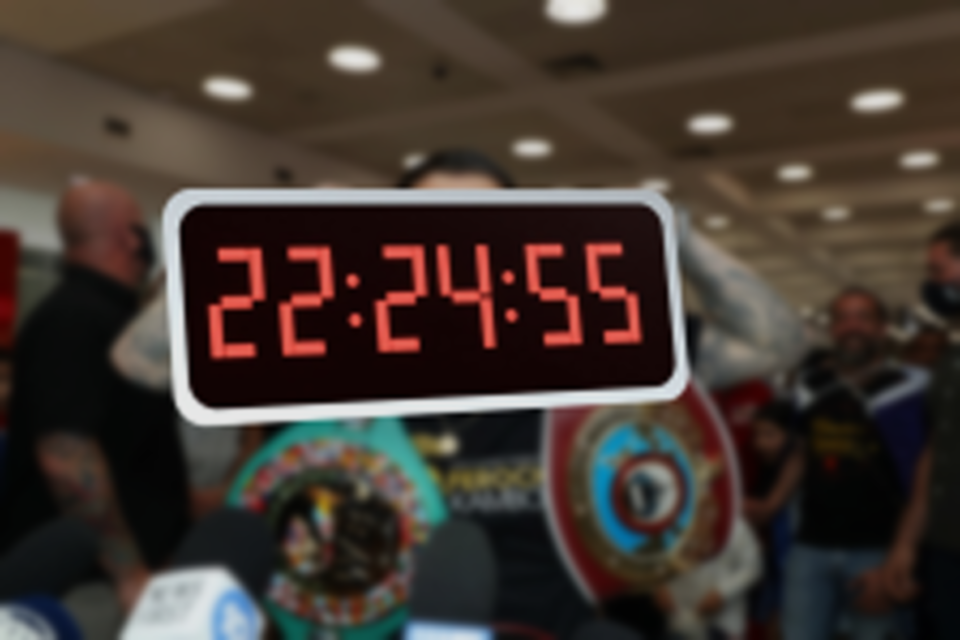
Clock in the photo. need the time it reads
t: 22:24:55
